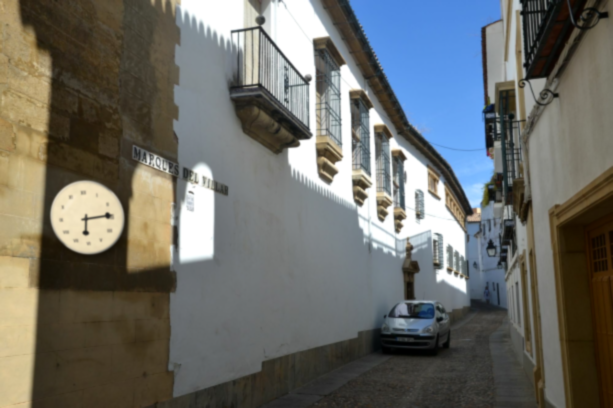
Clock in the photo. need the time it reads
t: 6:14
